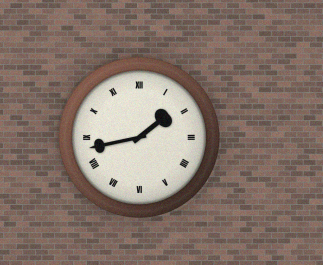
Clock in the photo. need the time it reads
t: 1:43
